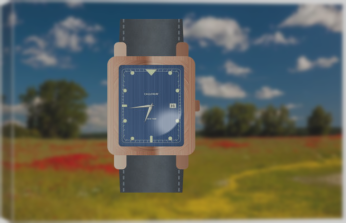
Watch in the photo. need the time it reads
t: 6:44
